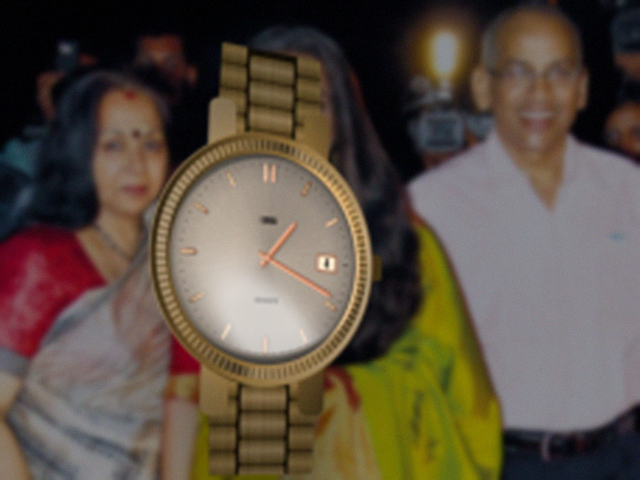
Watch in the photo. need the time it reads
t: 1:19
